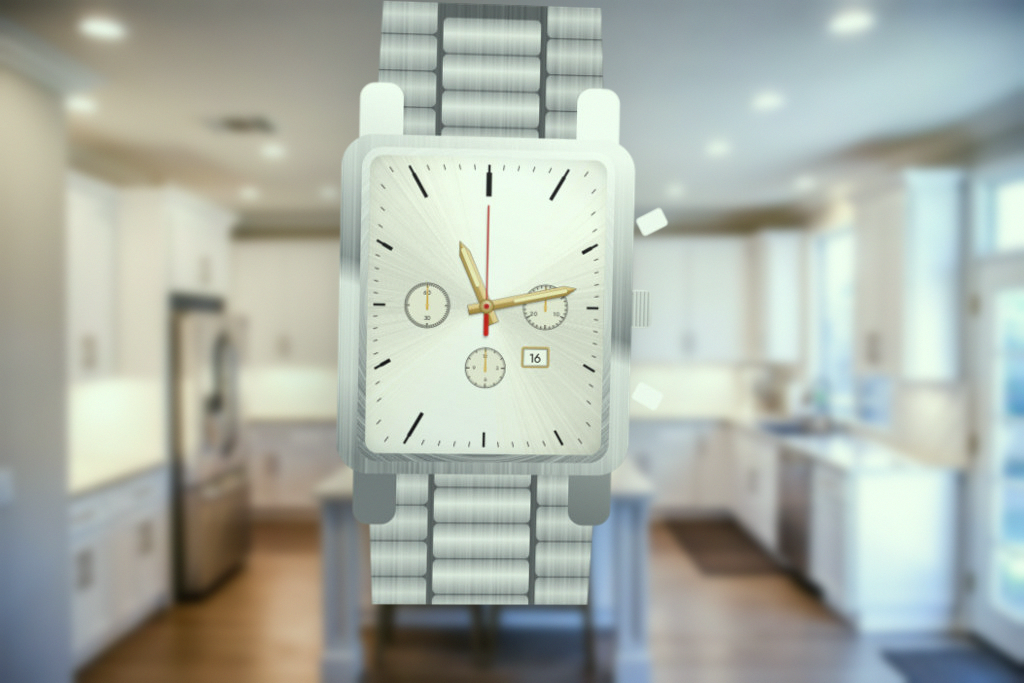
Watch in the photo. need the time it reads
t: 11:13
